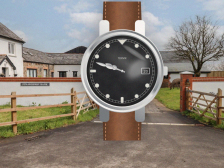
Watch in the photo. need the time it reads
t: 9:48
